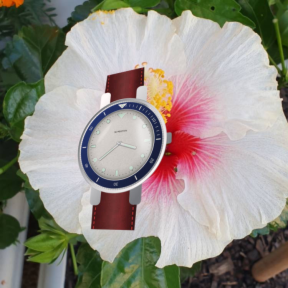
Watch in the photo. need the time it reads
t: 3:39
